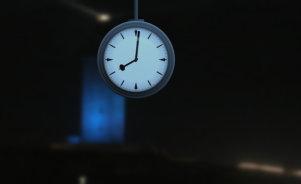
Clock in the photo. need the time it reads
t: 8:01
